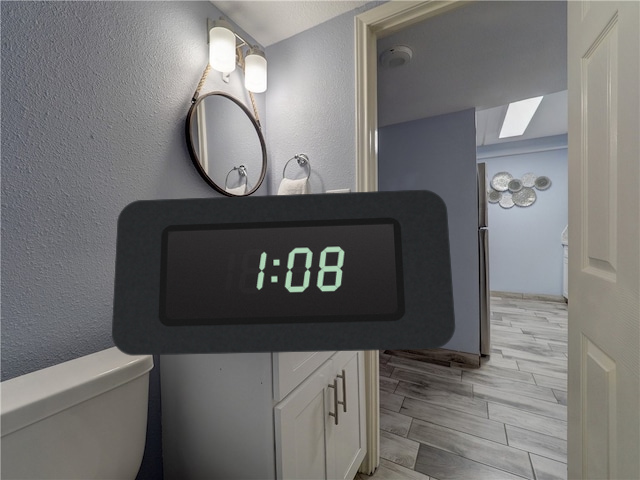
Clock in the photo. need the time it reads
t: 1:08
